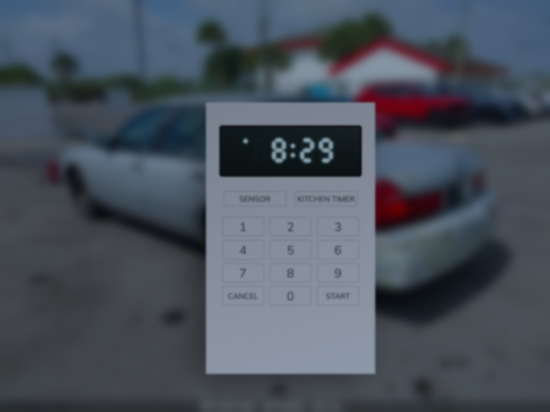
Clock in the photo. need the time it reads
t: 8:29
